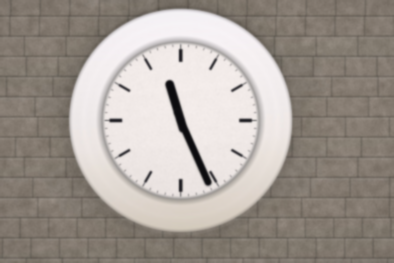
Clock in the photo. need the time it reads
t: 11:26
